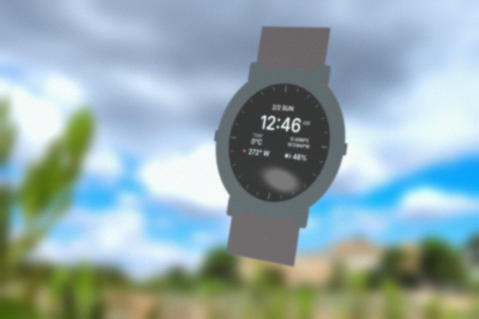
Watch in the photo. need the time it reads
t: 12:46
